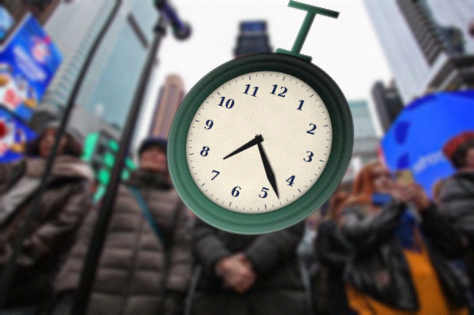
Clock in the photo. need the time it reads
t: 7:23
